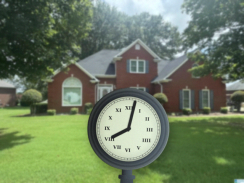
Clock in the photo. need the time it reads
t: 8:02
